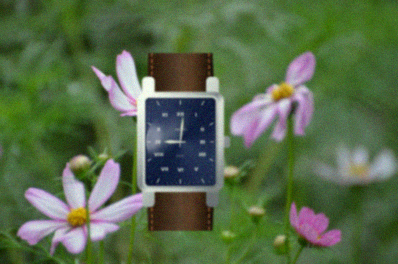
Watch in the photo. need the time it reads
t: 9:01
